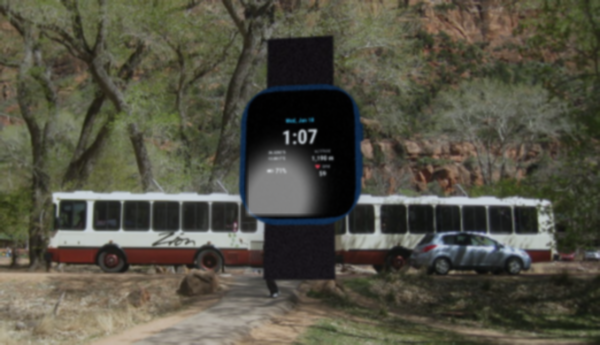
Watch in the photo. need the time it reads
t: 1:07
